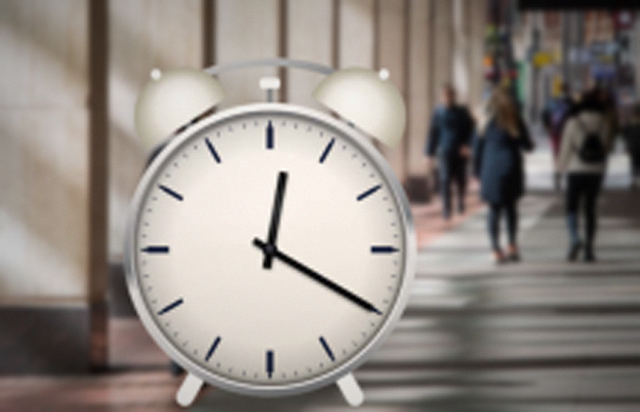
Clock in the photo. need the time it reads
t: 12:20
